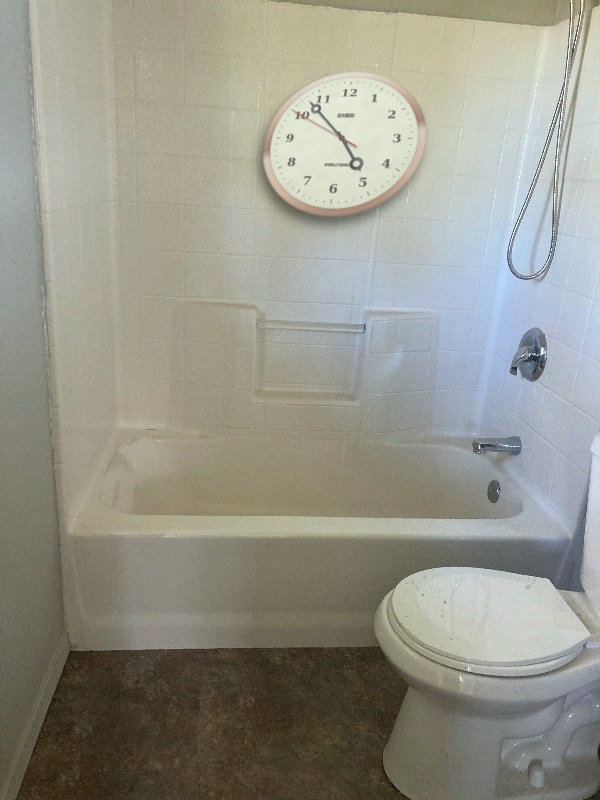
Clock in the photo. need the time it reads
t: 4:52:50
